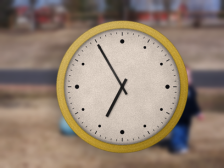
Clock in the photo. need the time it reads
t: 6:55
